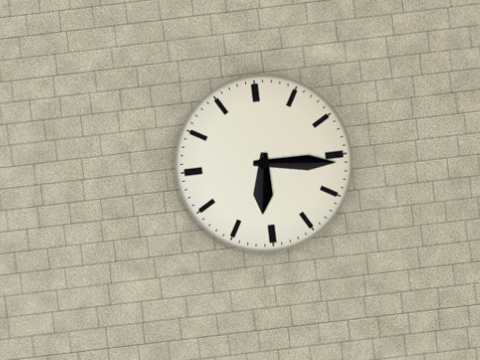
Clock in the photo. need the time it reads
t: 6:16
